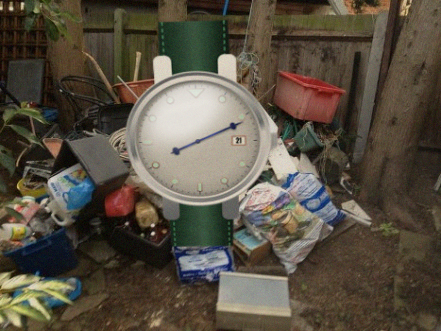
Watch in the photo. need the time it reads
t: 8:11
